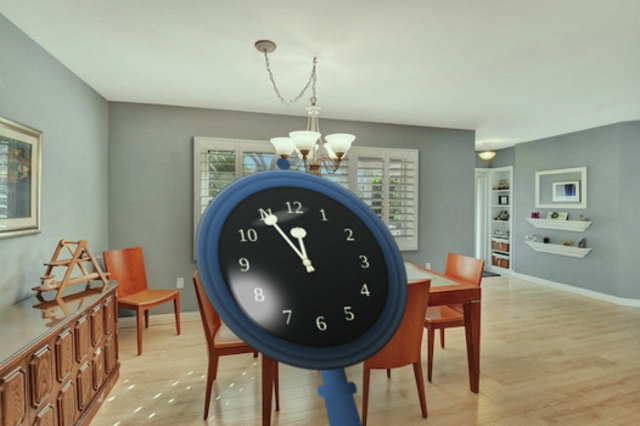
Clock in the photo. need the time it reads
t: 11:55
